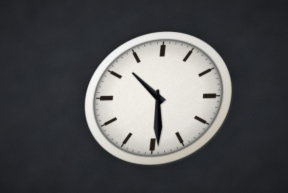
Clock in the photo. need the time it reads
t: 10:29
